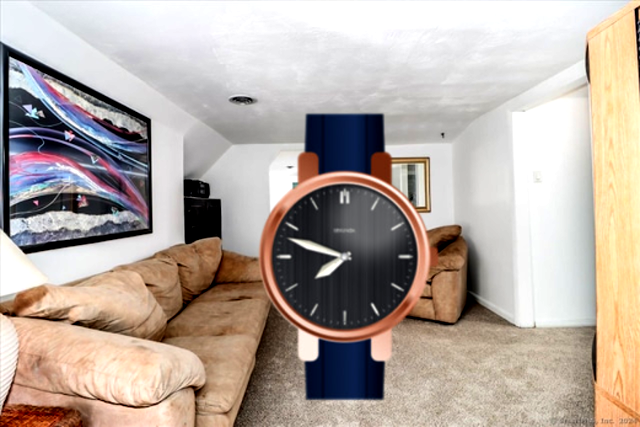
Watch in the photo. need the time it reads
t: 7:48
